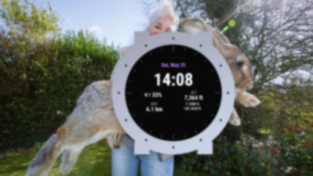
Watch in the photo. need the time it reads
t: 14:08
